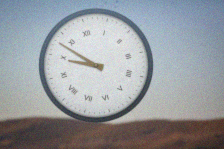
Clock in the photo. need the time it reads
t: 9:53
